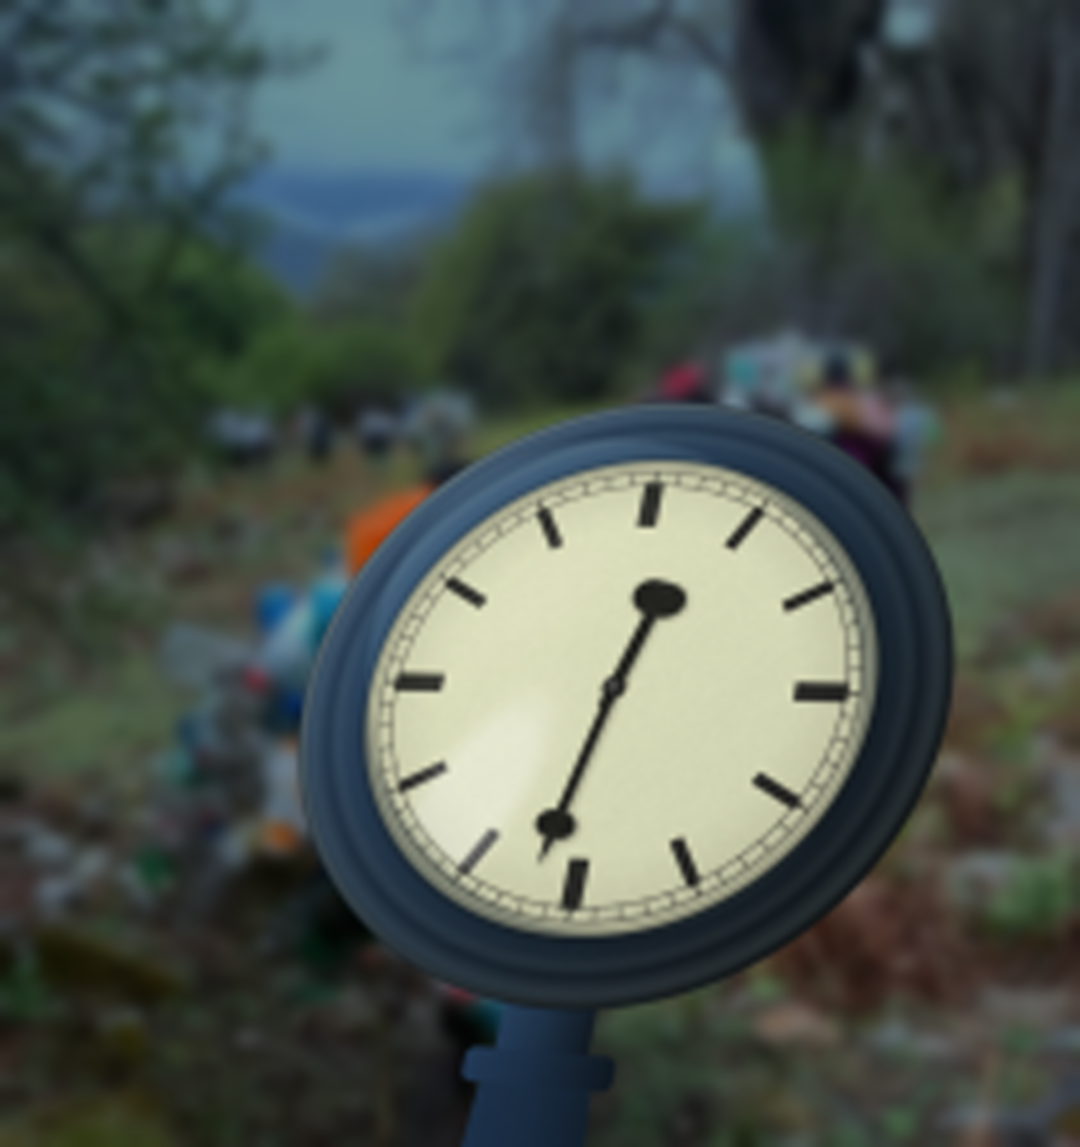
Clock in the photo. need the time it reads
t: 12:32
